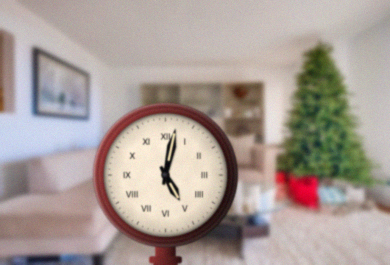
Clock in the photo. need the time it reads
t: 5:02
